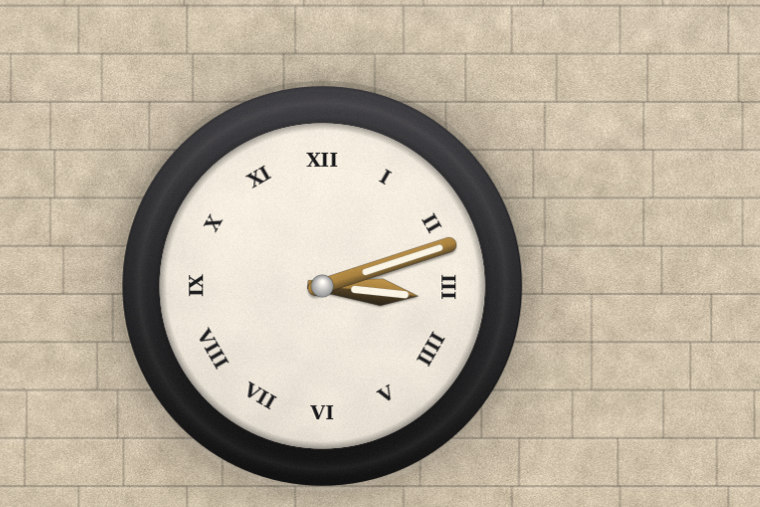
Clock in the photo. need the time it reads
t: 3:12
